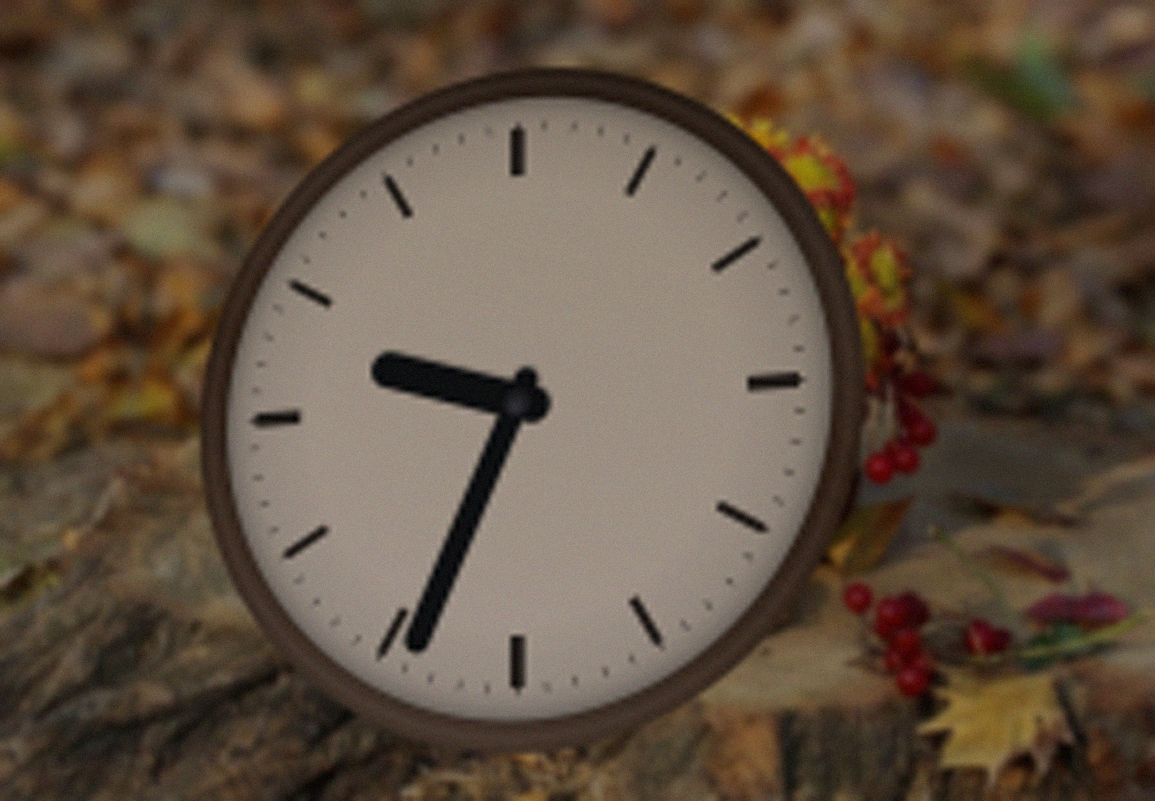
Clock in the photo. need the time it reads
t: 9:34
